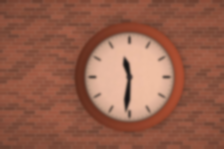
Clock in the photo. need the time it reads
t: 11:31
